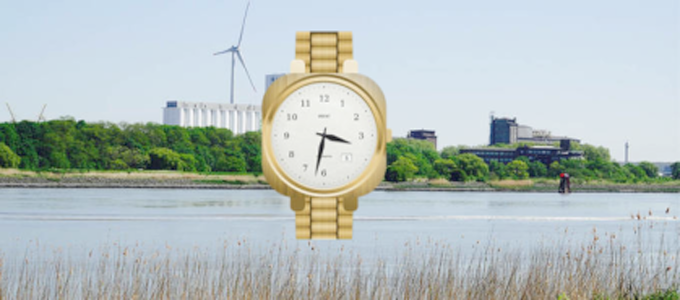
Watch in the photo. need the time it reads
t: 3:32
